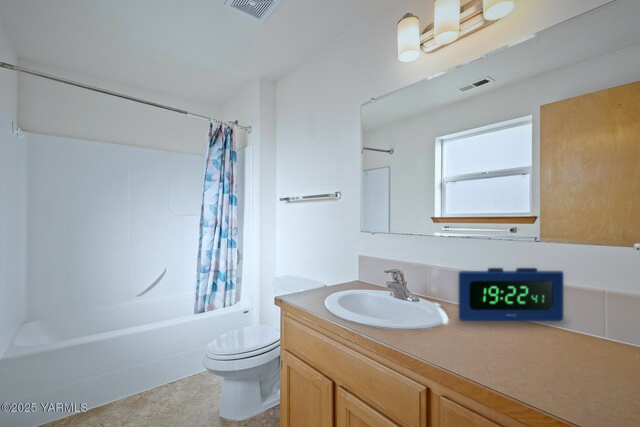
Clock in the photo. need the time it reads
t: 19:22:41
